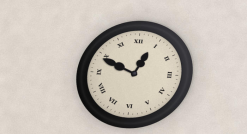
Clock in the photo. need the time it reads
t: 12:49
